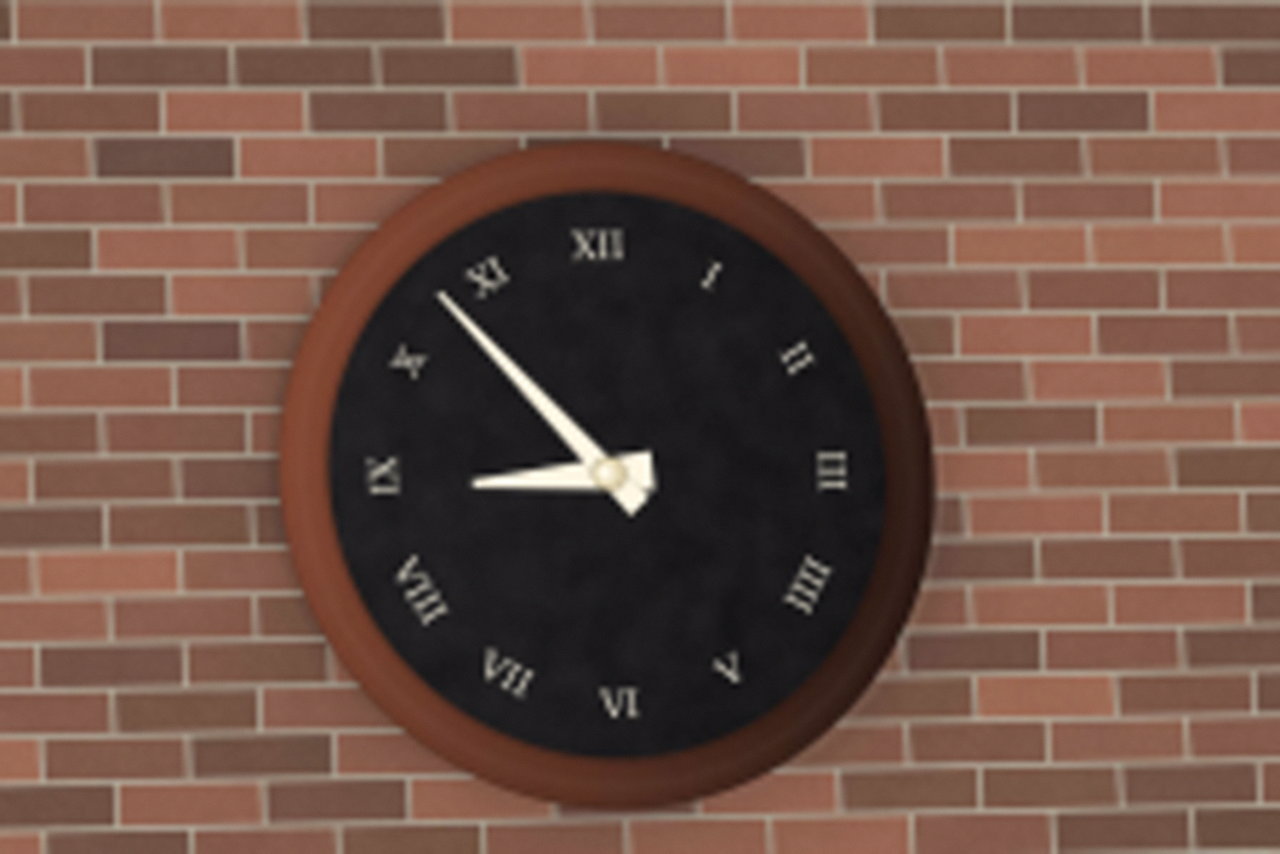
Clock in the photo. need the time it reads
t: 8:53
